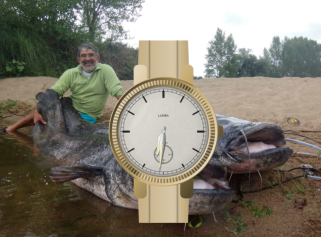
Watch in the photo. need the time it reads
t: 6:31
